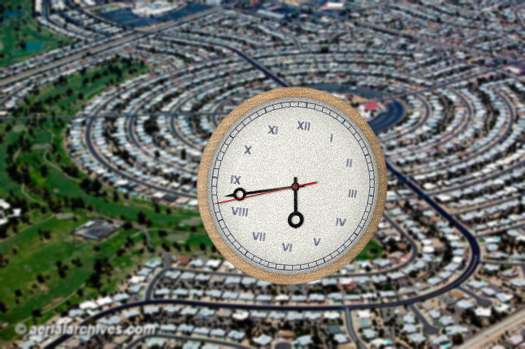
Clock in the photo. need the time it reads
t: 5:42:42
